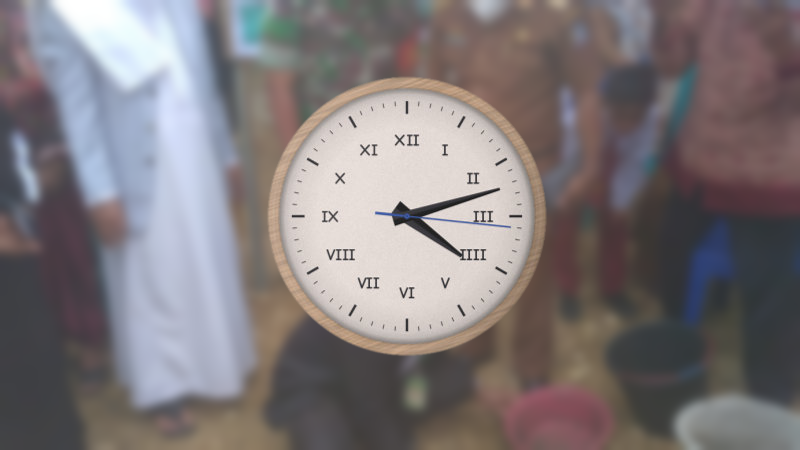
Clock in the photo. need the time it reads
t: 4:12:16
